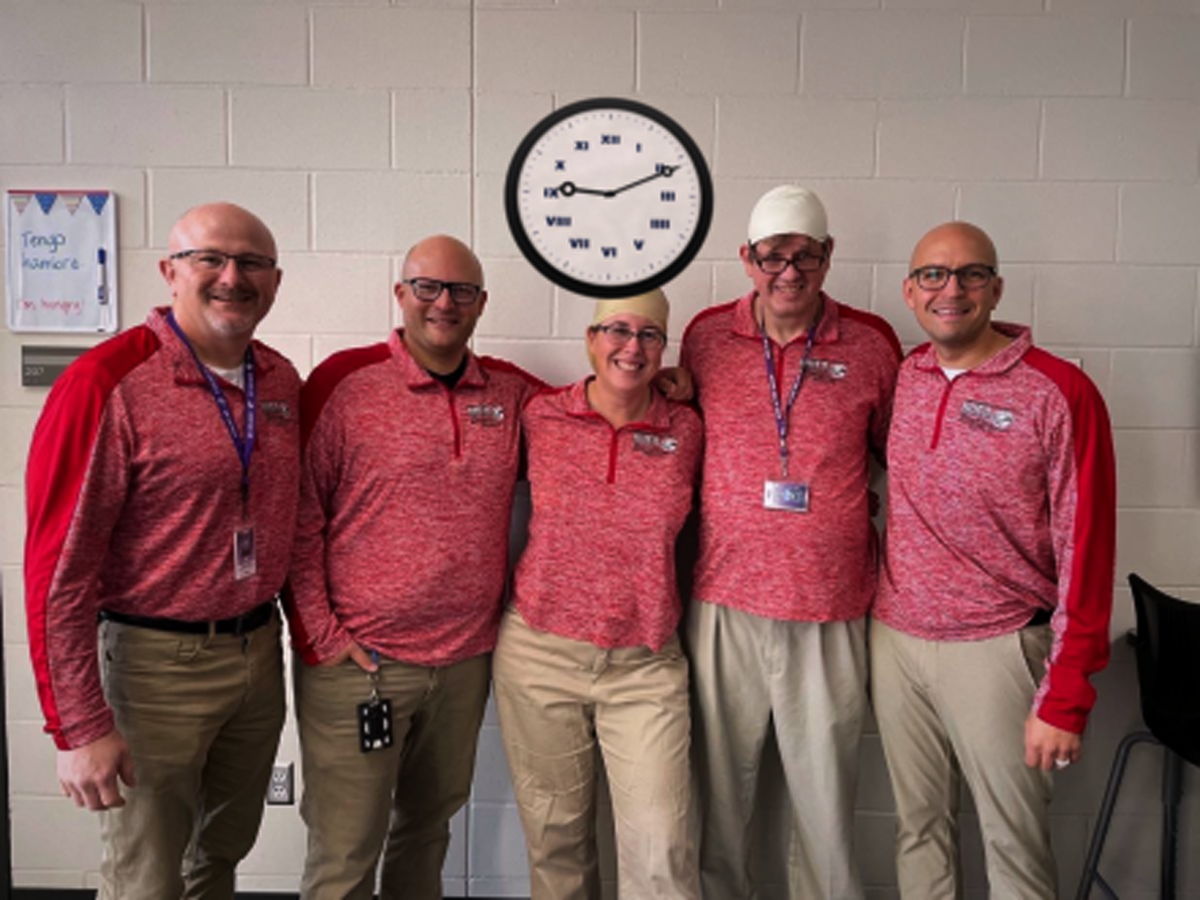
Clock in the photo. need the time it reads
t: 9:11
